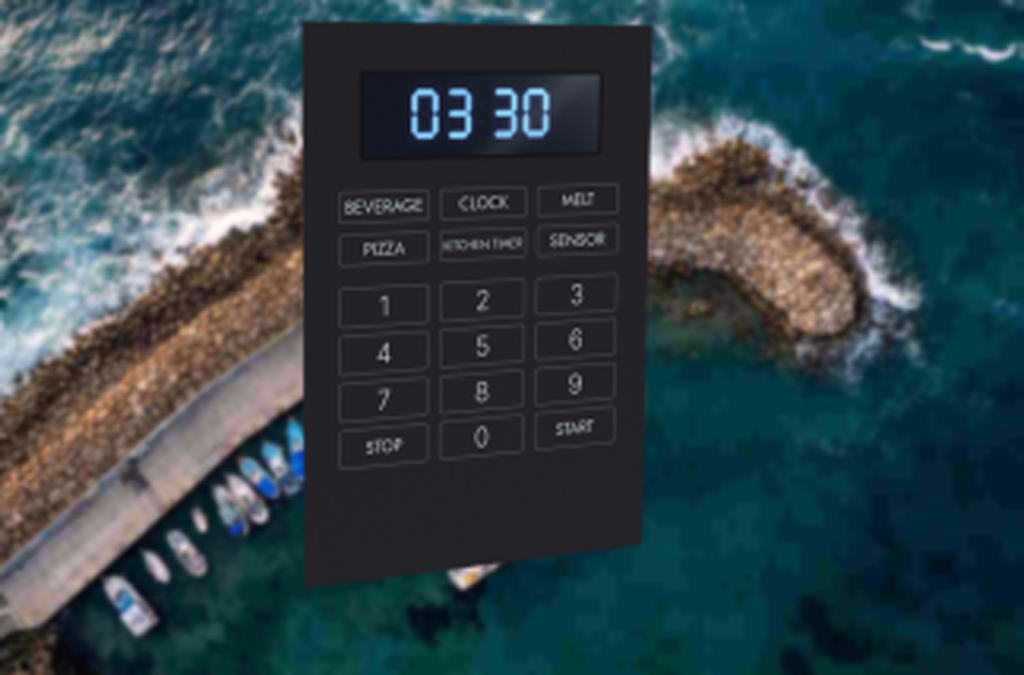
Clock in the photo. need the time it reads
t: 3:30
